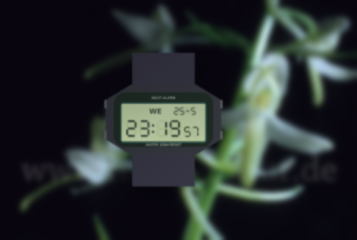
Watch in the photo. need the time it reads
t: 23:19:57
